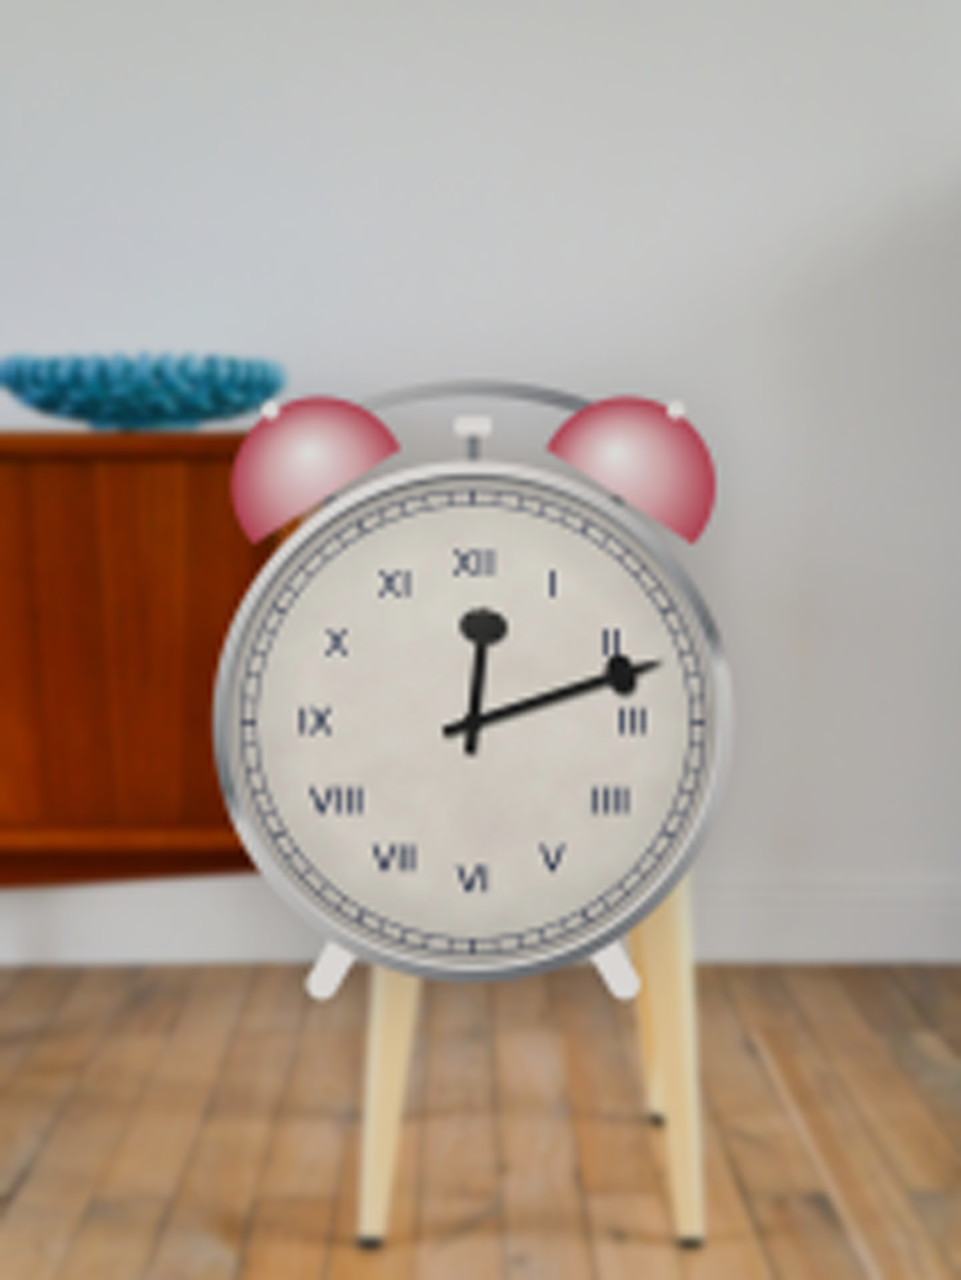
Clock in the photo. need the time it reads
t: 12:12
